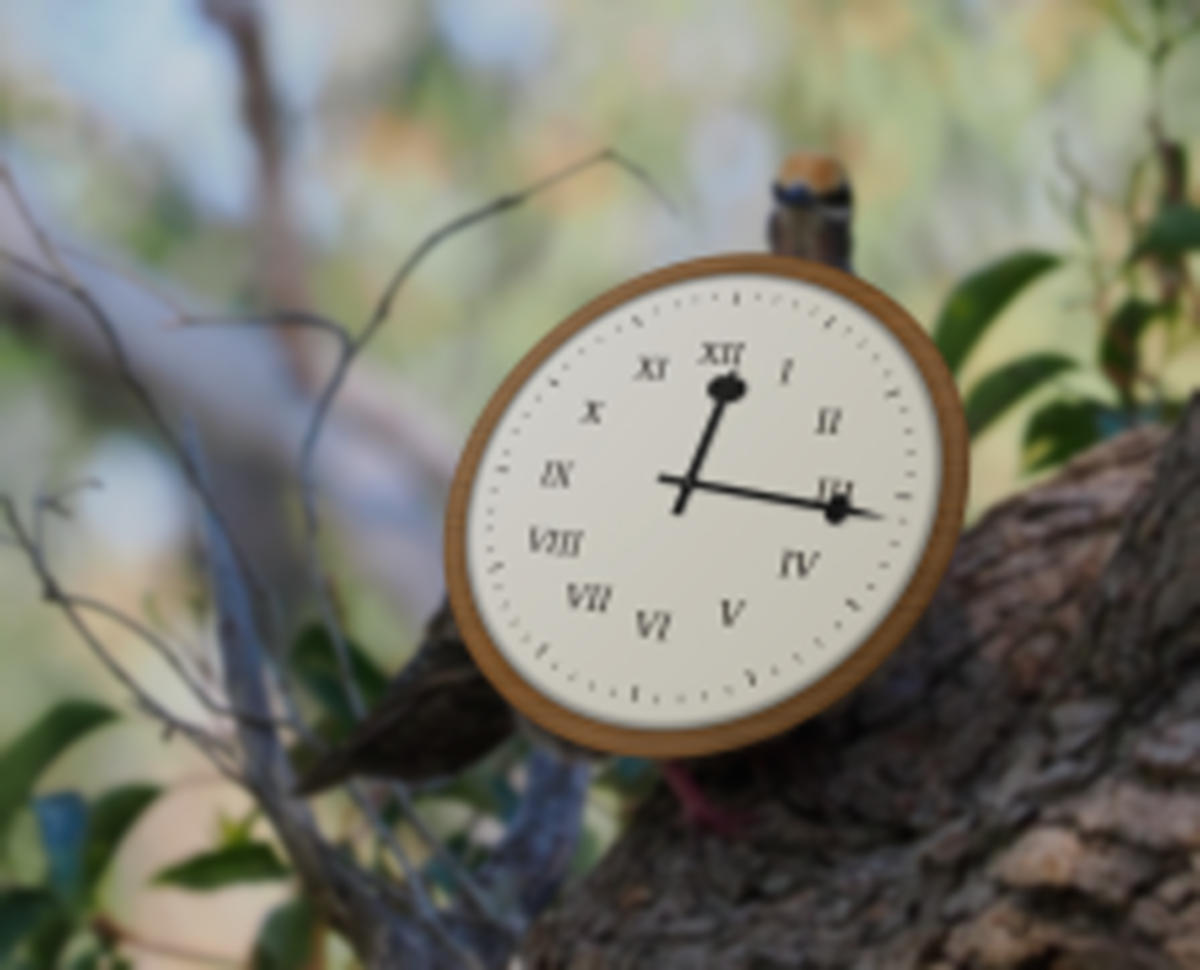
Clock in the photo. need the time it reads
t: 12:16
